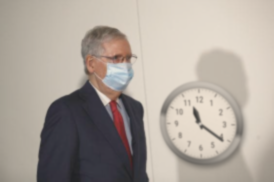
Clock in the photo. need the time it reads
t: 11:21
